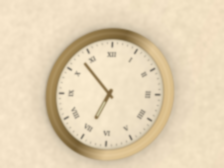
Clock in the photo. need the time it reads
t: 6:53
